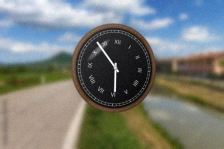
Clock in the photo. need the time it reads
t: 5:53
